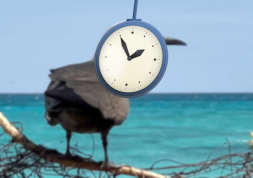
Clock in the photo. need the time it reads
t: 1:55
